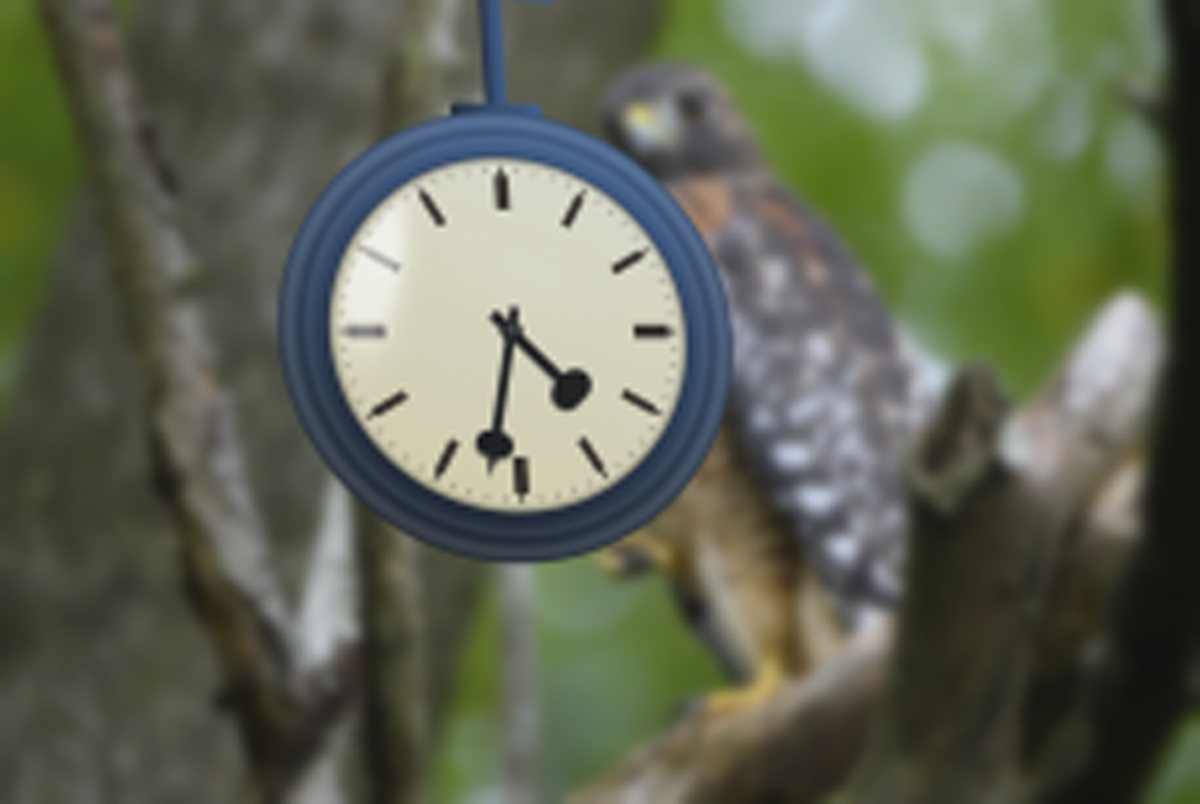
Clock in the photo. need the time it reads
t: 4:32
